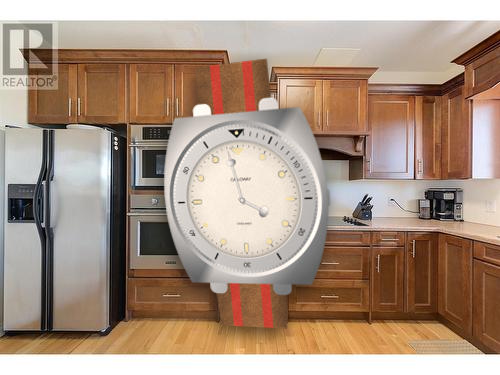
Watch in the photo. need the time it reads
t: 3:58
